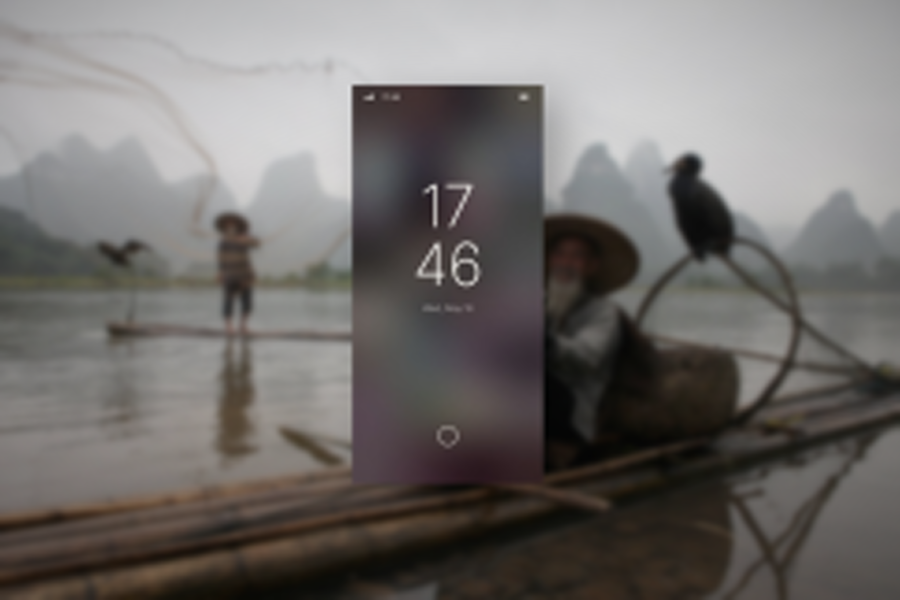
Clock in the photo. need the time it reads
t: 17:46
